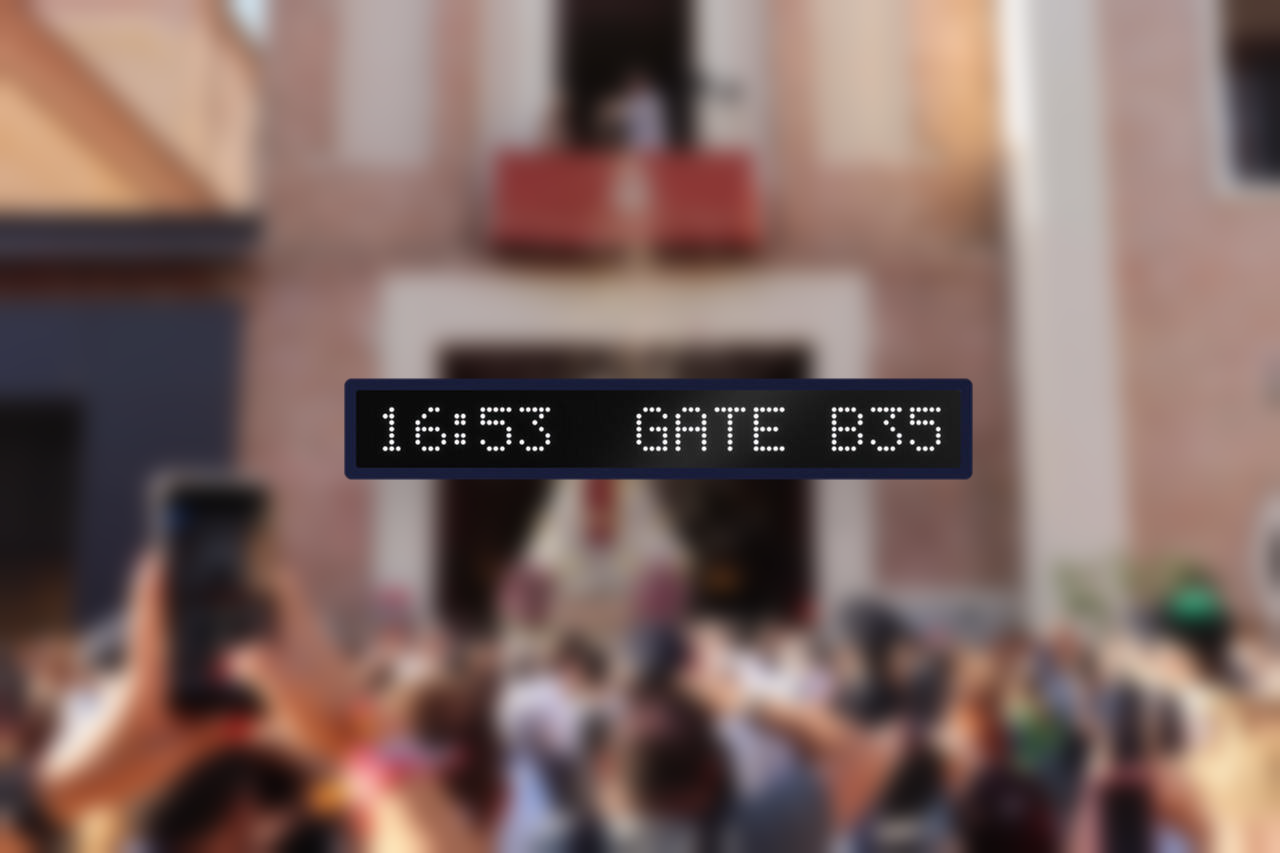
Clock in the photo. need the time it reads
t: 16:53
